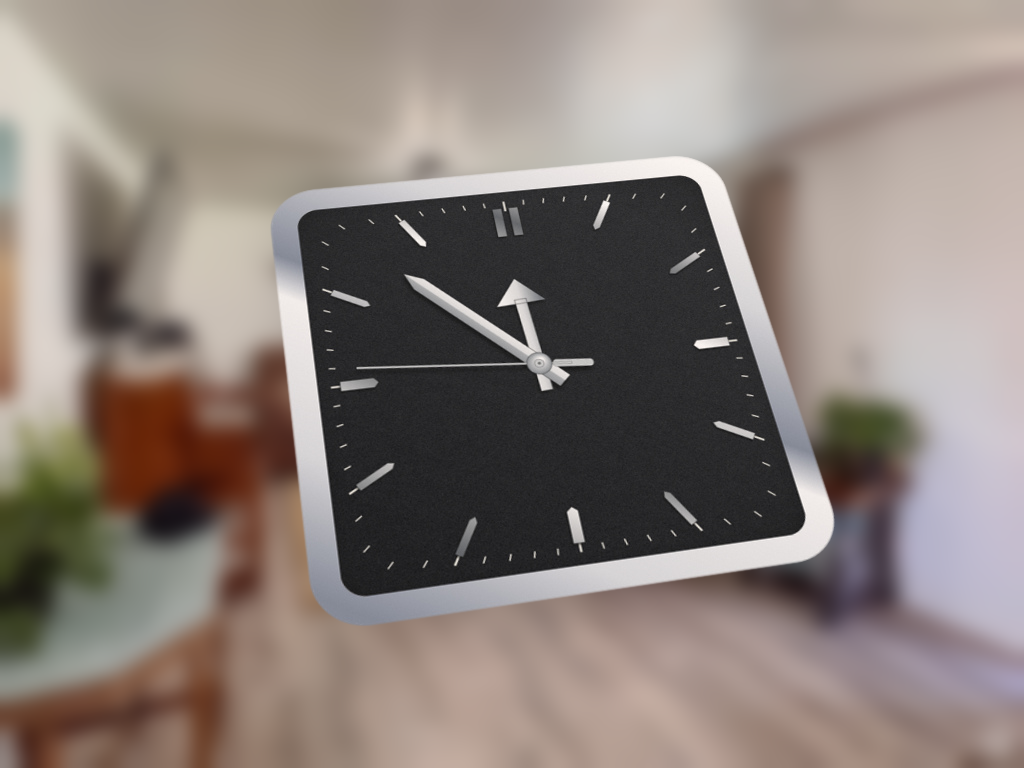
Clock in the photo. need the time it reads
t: 11:52:46
